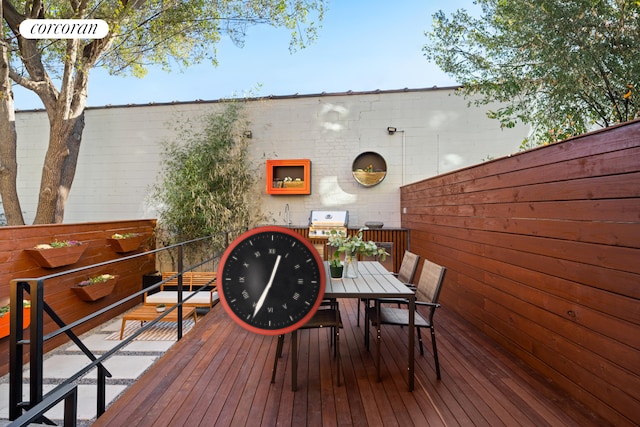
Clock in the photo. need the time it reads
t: 12:34
